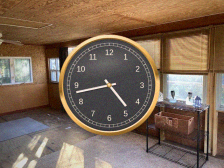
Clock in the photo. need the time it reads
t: 4:43
